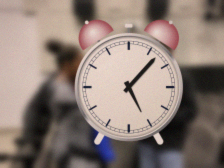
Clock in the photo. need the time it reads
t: 5:07
